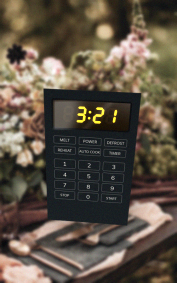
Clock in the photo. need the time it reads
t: 3:21
